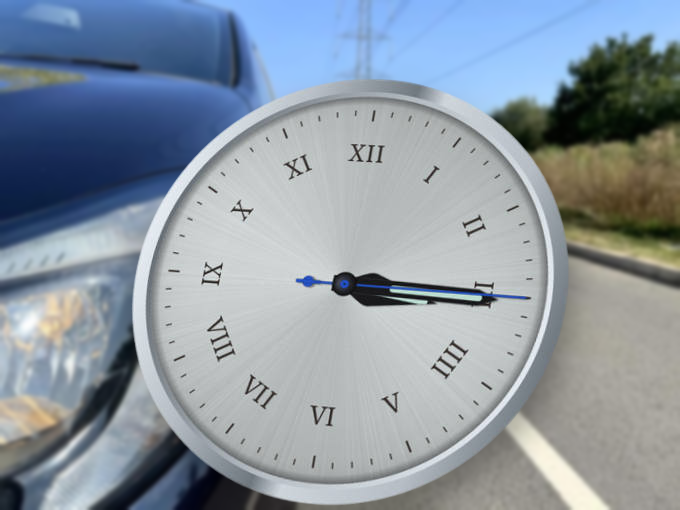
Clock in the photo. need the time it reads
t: 3:15:15
